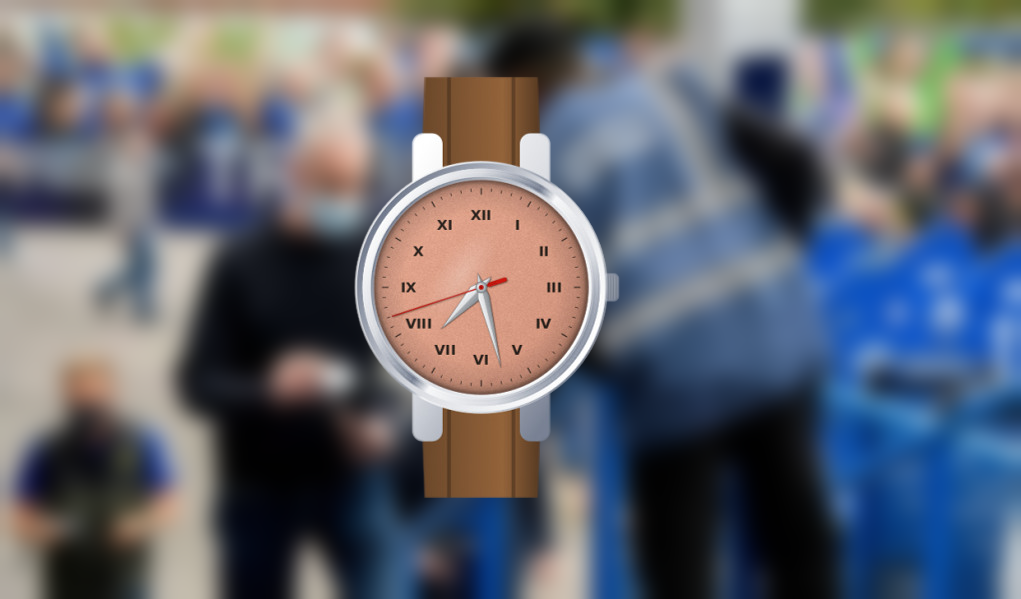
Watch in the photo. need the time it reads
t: 7:27:42
